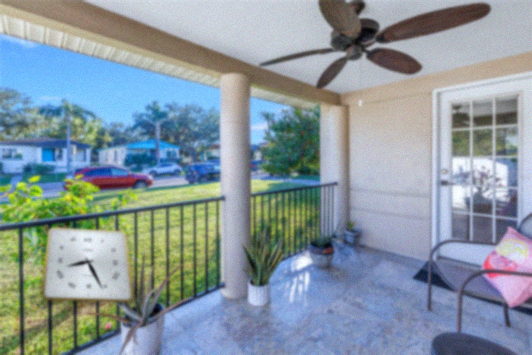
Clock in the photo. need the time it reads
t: 8:26
